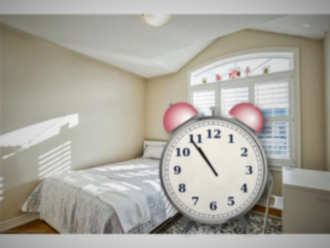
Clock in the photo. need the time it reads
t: 10:54
